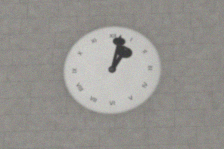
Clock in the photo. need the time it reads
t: 1:02
